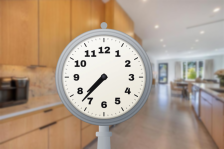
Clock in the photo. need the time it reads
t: 7:37
